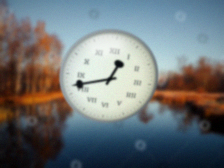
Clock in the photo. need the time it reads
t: 12:42
